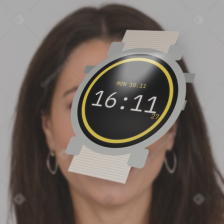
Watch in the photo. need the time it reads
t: 16:11
